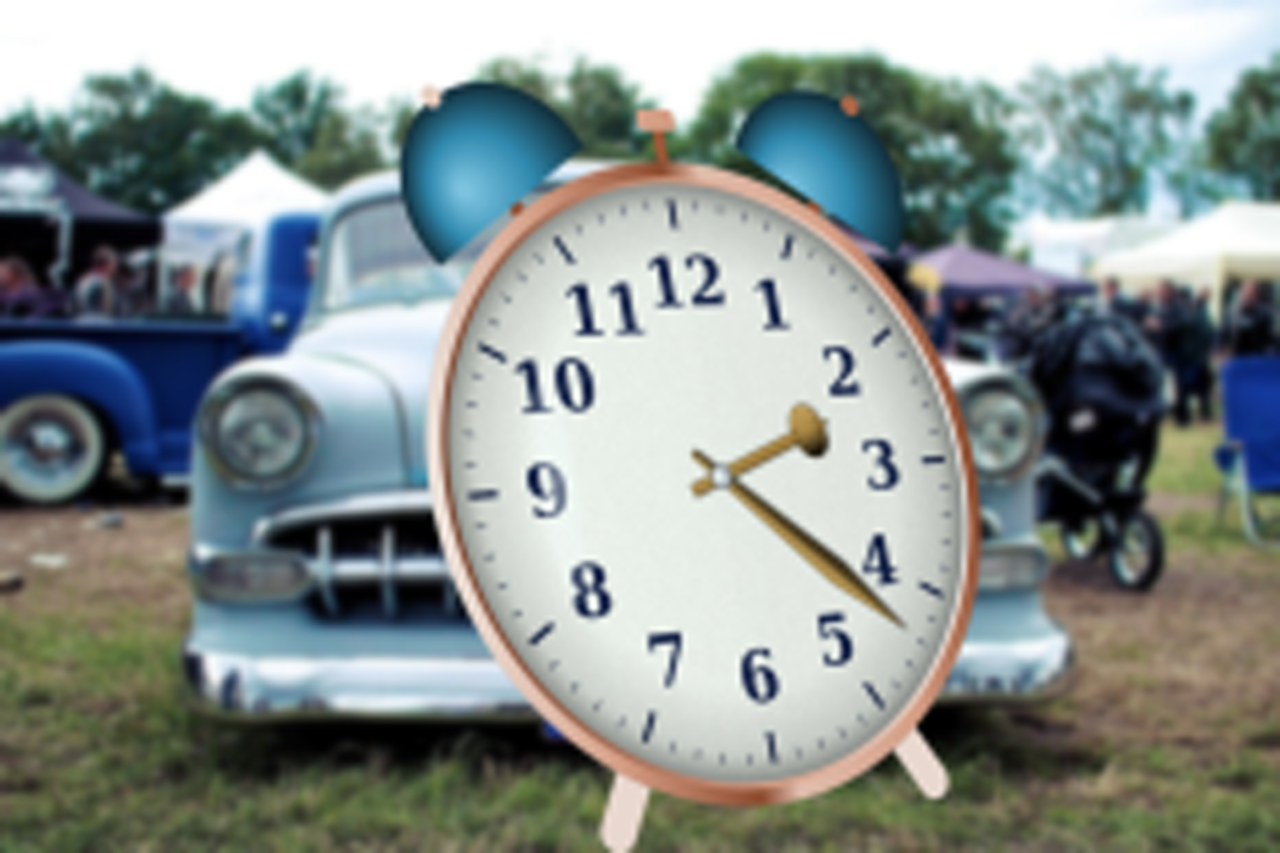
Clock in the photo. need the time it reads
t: 2:22
